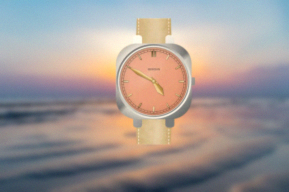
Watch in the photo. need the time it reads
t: 4:50
